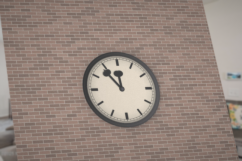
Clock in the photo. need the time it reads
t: 11:54
